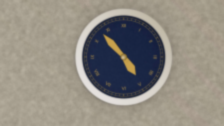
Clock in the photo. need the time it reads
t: 4:53
